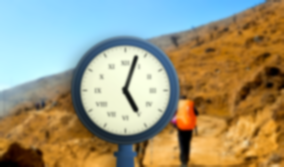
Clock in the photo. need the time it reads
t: 5:03
